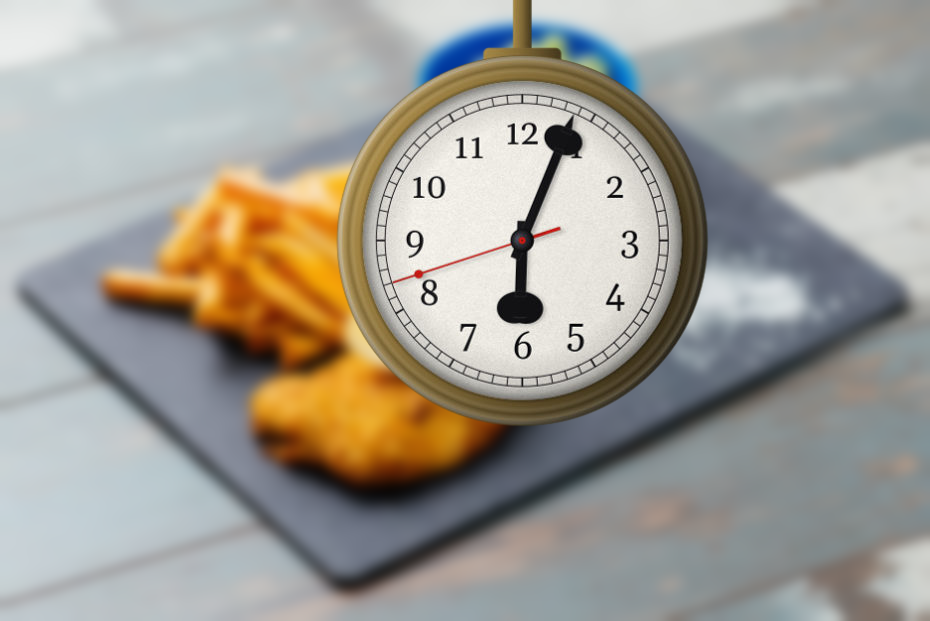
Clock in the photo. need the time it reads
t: 6:03:42
